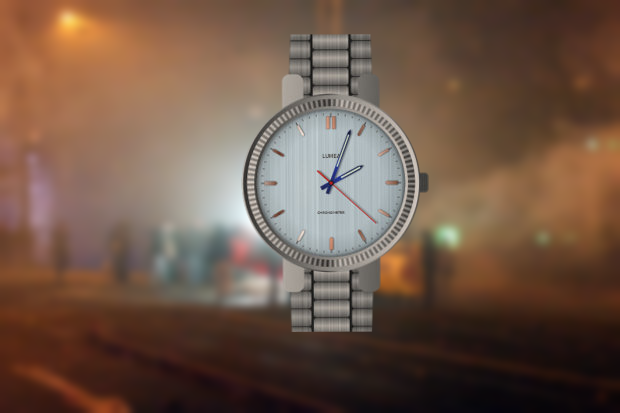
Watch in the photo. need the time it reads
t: 2:03:22
